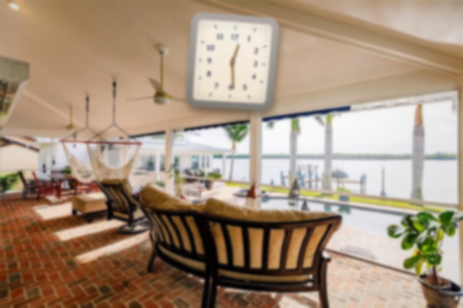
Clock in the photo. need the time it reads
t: 12:29
